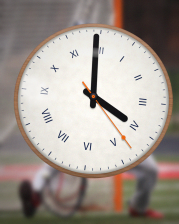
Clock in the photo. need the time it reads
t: 3:59:23
